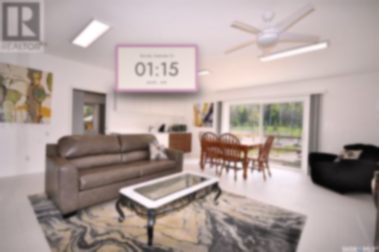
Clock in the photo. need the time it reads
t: 1:15
